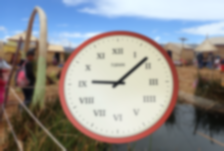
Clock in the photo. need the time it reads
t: 9:08
